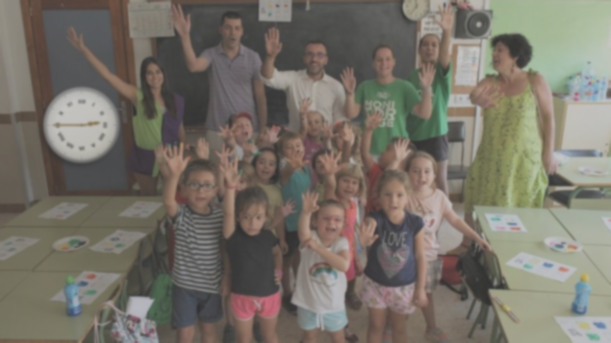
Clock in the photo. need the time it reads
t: 2:45
